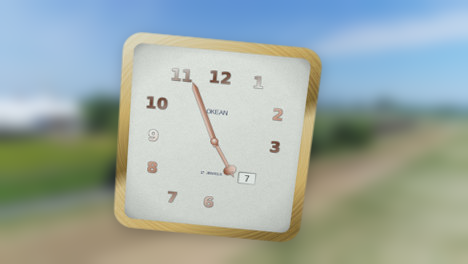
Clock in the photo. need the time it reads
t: 4:56
